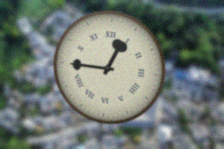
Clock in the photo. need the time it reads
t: 12:45
